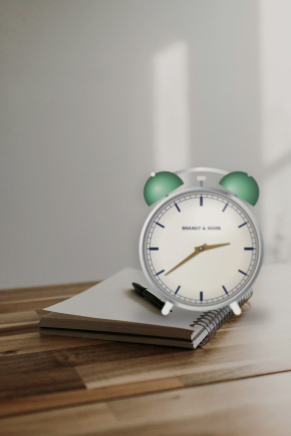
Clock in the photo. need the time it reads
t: 2:39
